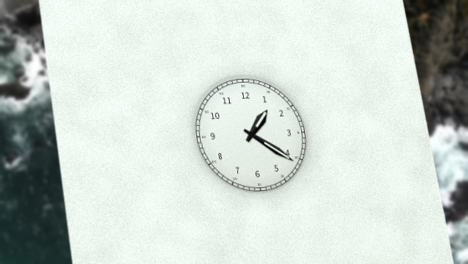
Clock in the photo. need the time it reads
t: 1:21
